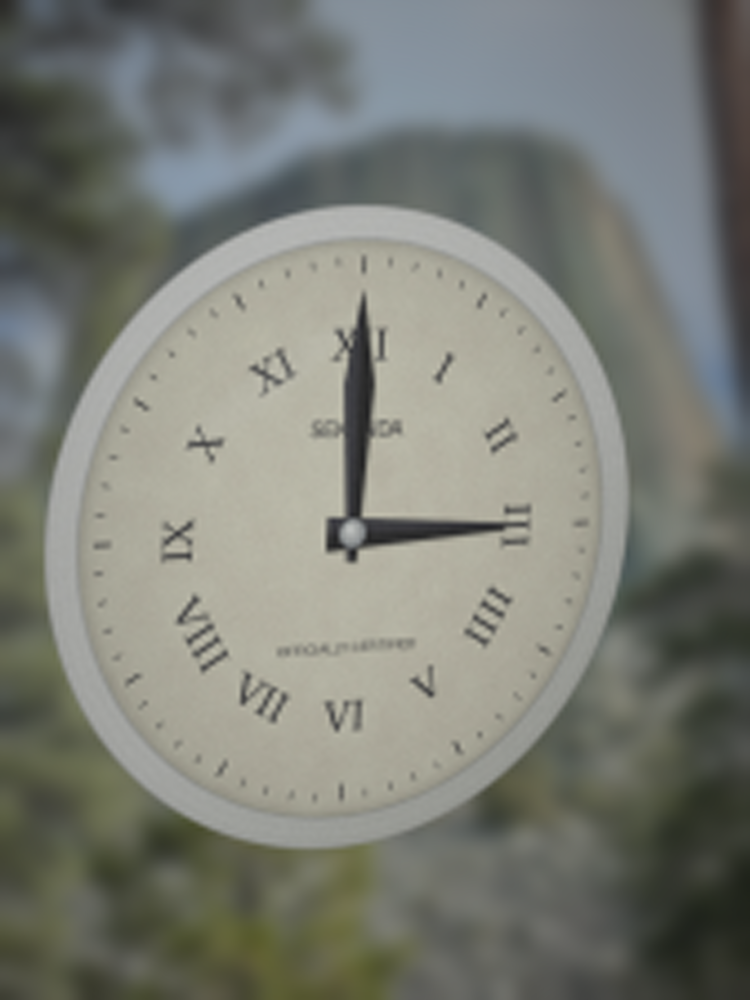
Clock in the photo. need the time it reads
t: 3:00
